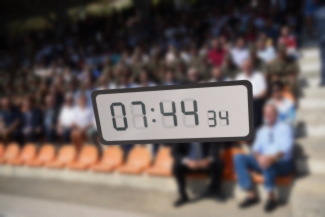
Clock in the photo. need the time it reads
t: 7:44:34
